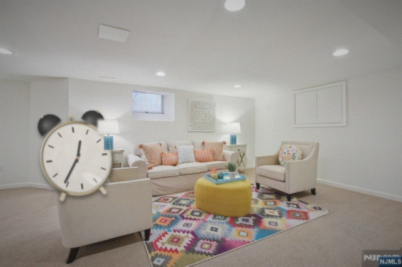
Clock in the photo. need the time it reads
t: 12:36
